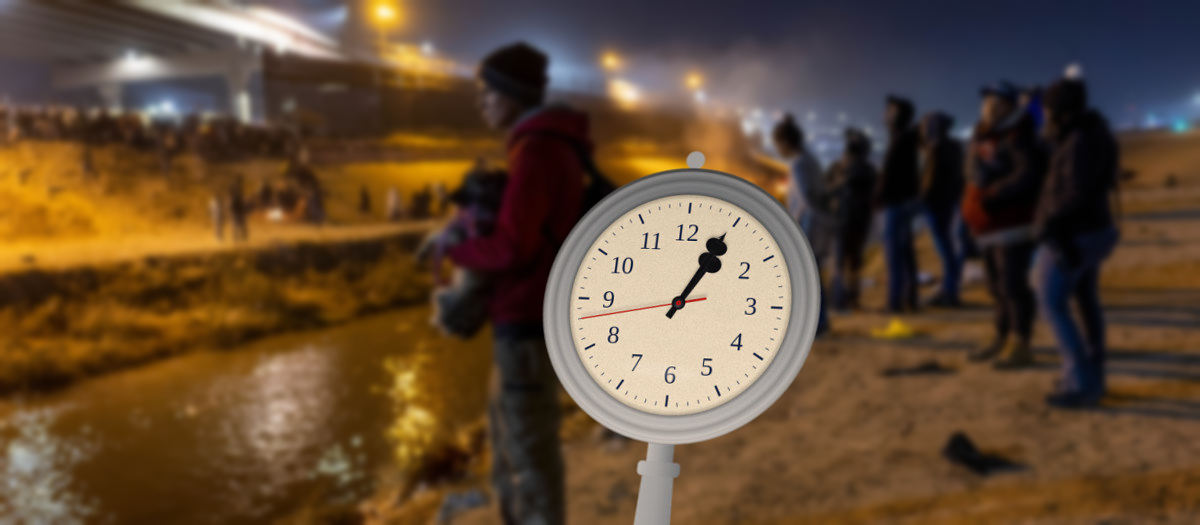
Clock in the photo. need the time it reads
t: 1:04:43
